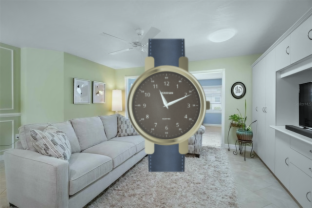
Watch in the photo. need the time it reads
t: 11:11
